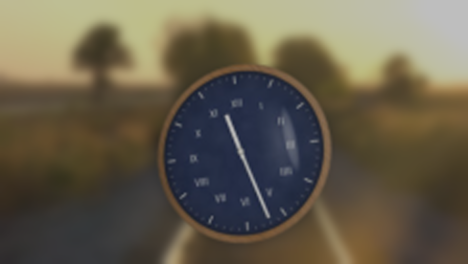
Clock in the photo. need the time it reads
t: 11:27
